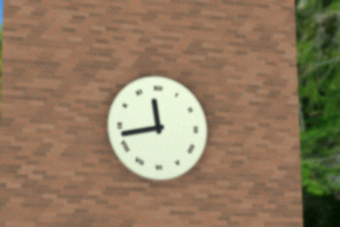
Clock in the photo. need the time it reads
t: 11:43
